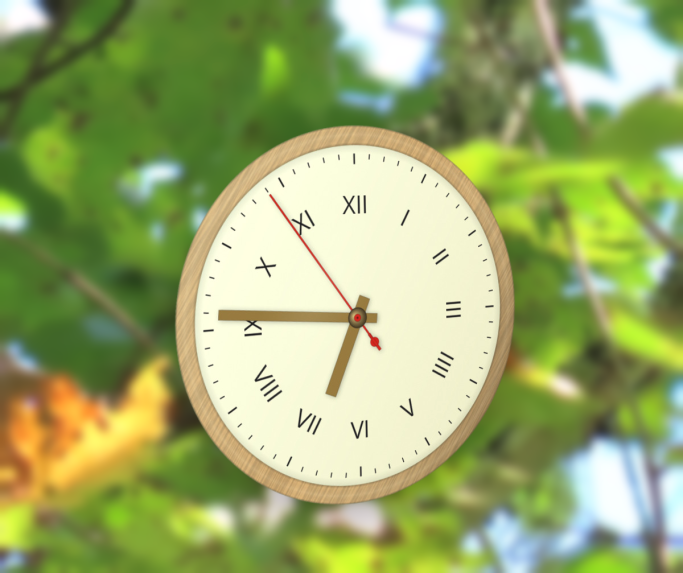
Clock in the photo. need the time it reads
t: 6:45:54
